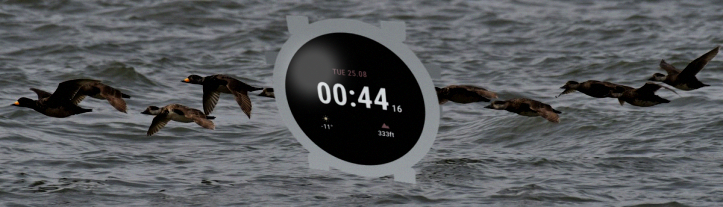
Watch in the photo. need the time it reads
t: 0:44:16
